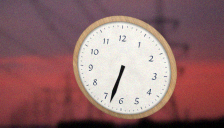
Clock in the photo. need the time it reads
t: 6:33
